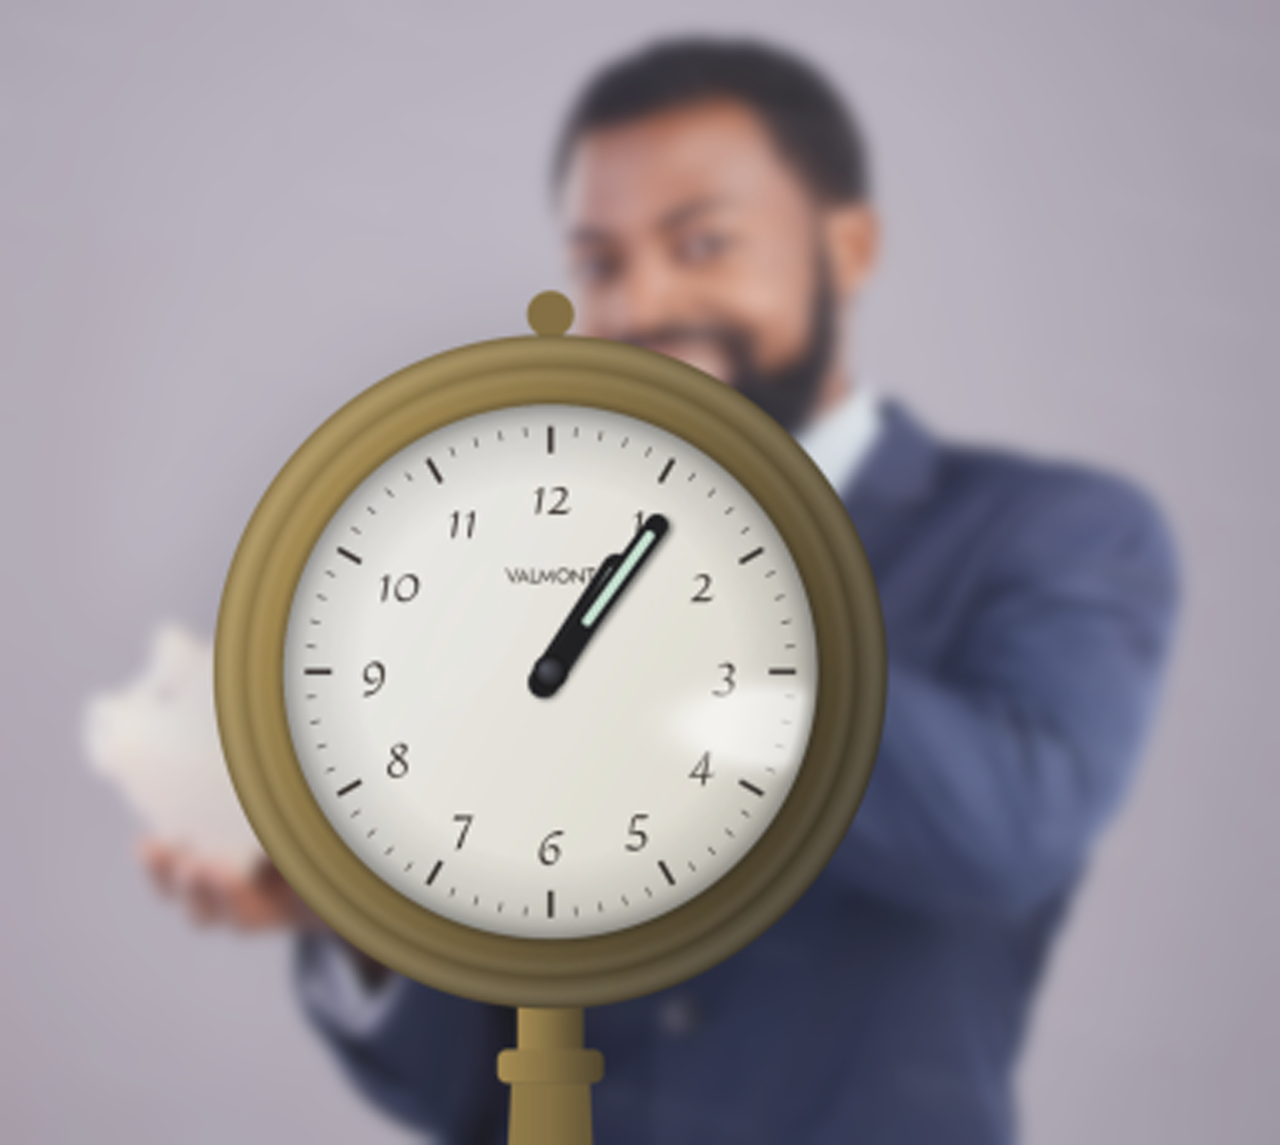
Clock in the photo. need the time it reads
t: 1:06
